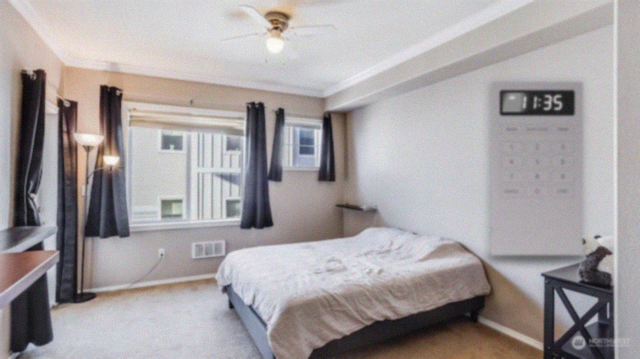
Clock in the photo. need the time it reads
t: 11:35
